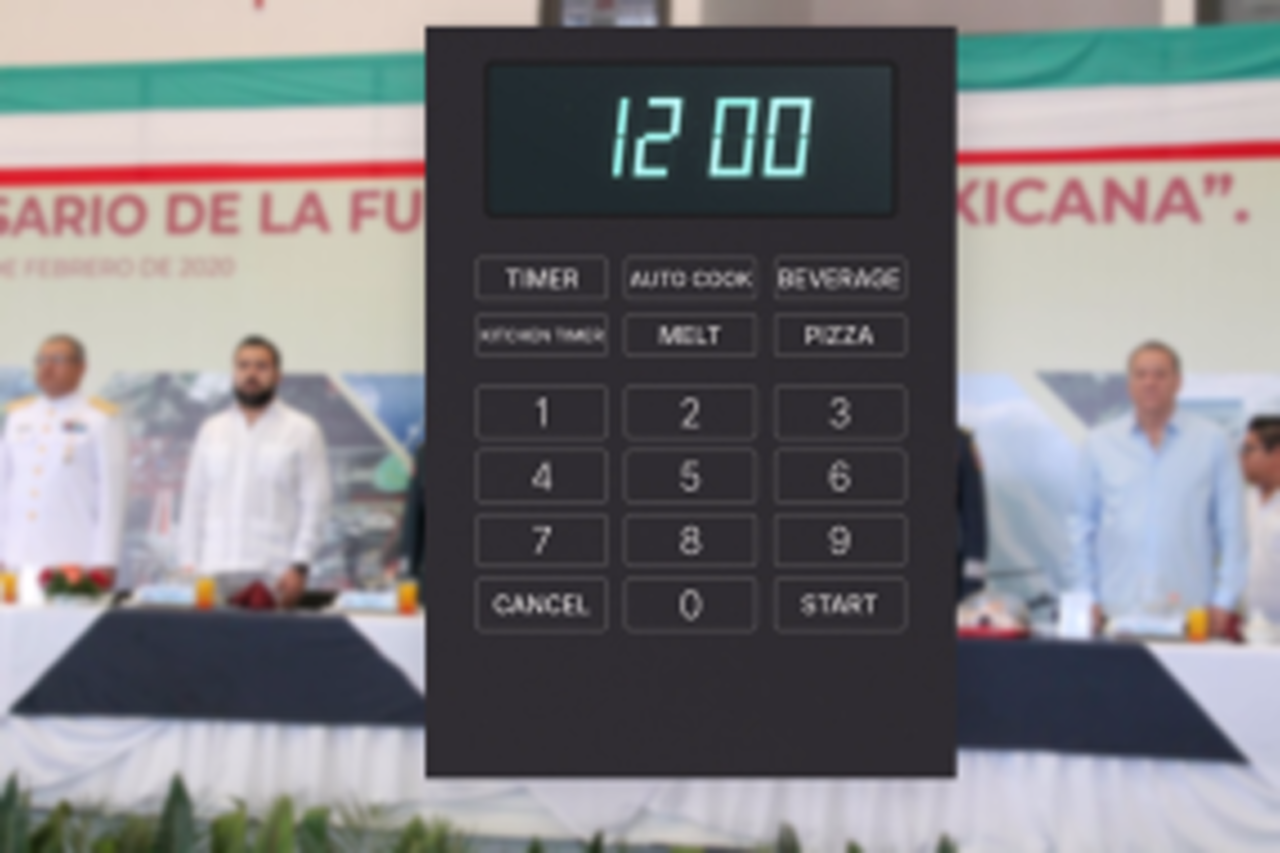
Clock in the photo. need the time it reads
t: 12:00
